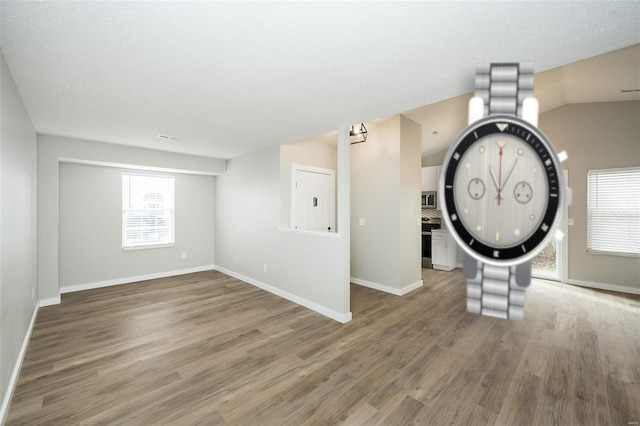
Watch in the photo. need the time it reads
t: 11:05
